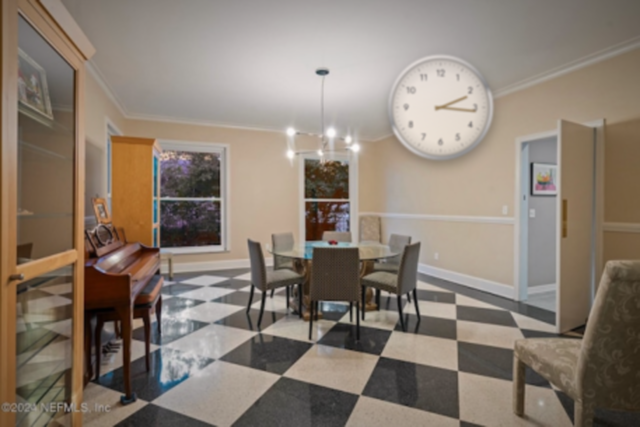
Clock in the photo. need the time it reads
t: 2:16
